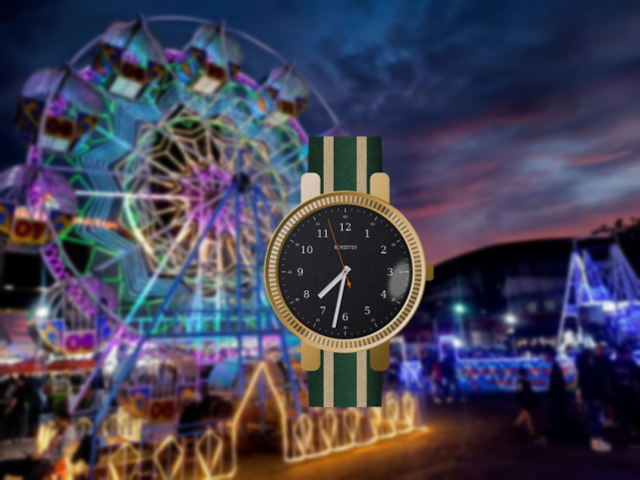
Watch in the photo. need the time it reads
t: 7:31:57
